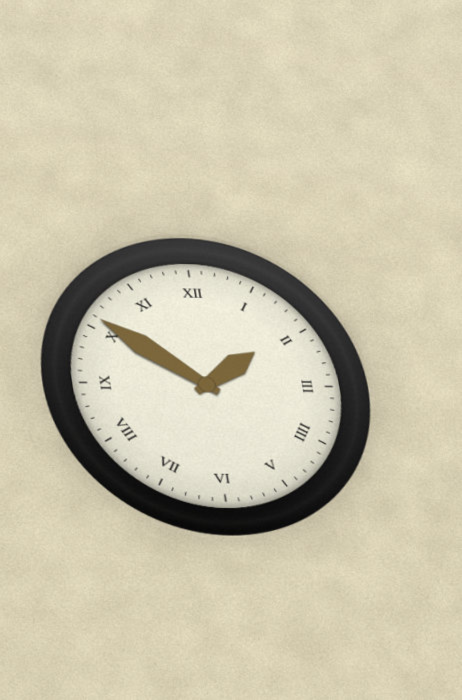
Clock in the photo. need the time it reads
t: 1:51
